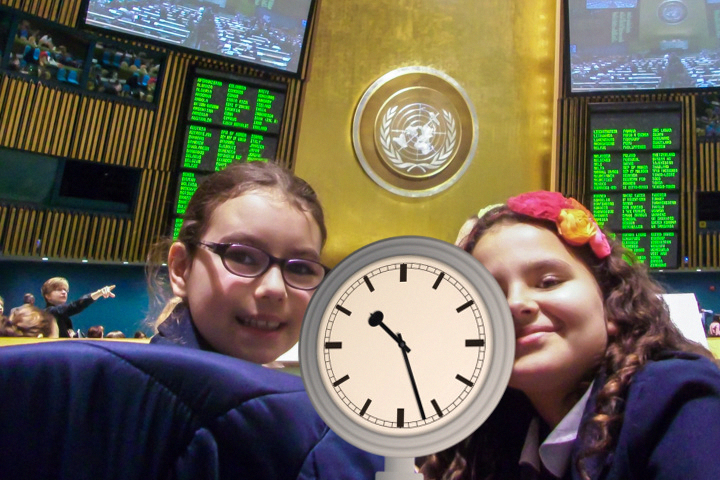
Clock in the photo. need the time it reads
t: 10:27
